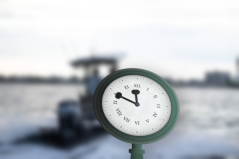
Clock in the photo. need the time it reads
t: 11:49
